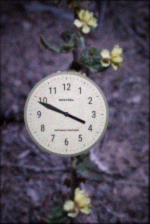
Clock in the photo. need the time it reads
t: 3:49
